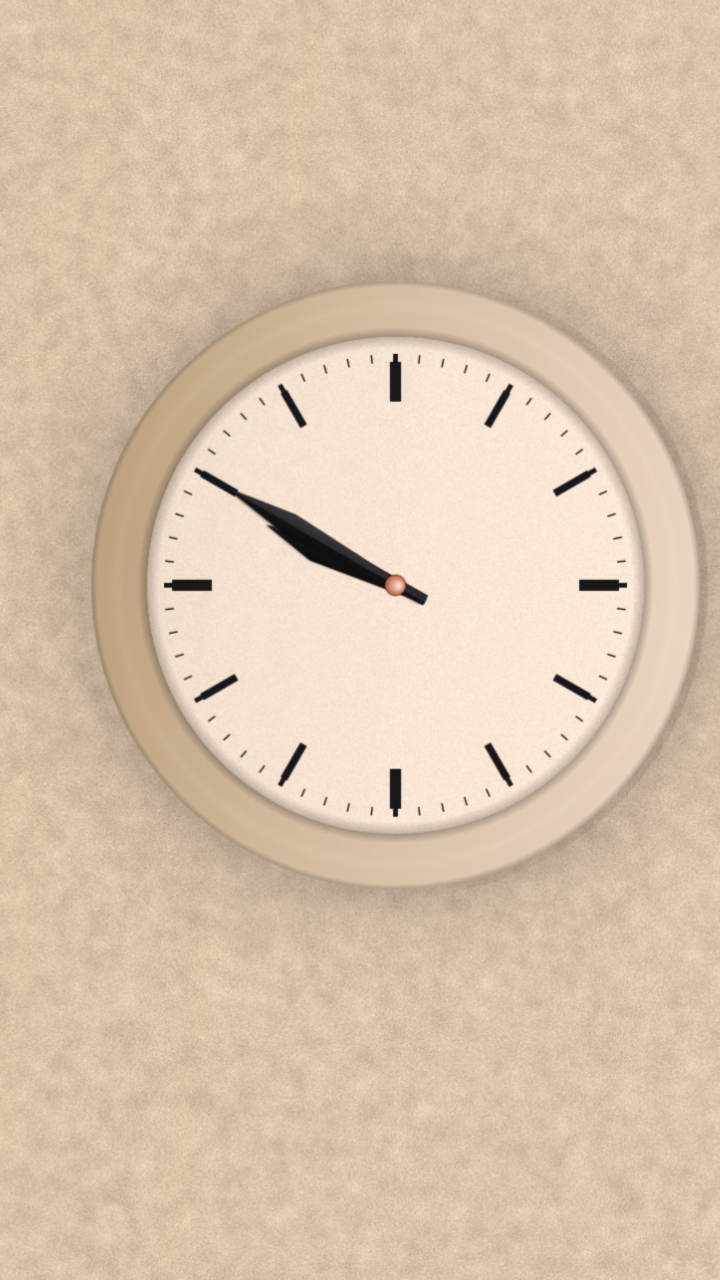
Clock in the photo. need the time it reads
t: 9:50
